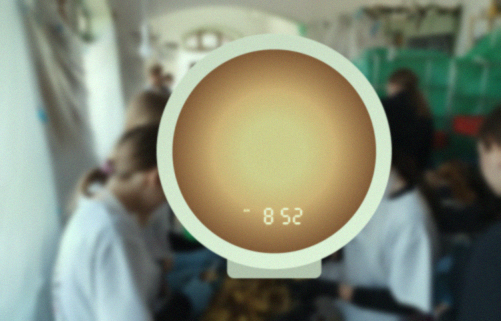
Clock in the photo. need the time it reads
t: 8:52
